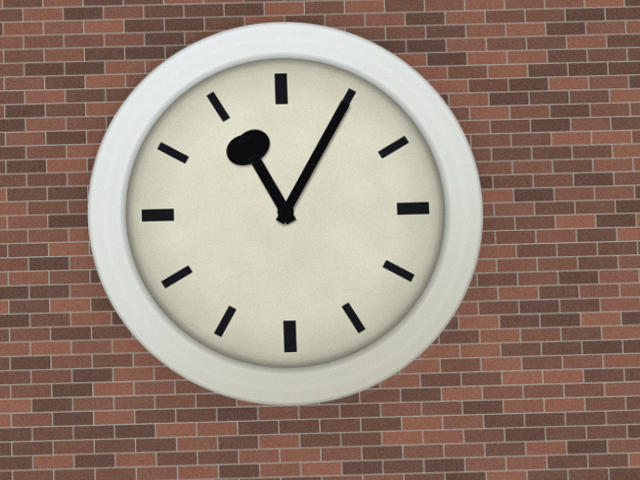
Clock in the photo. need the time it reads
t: 11:05
